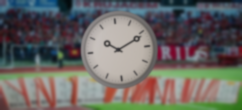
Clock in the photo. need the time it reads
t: 10:11
